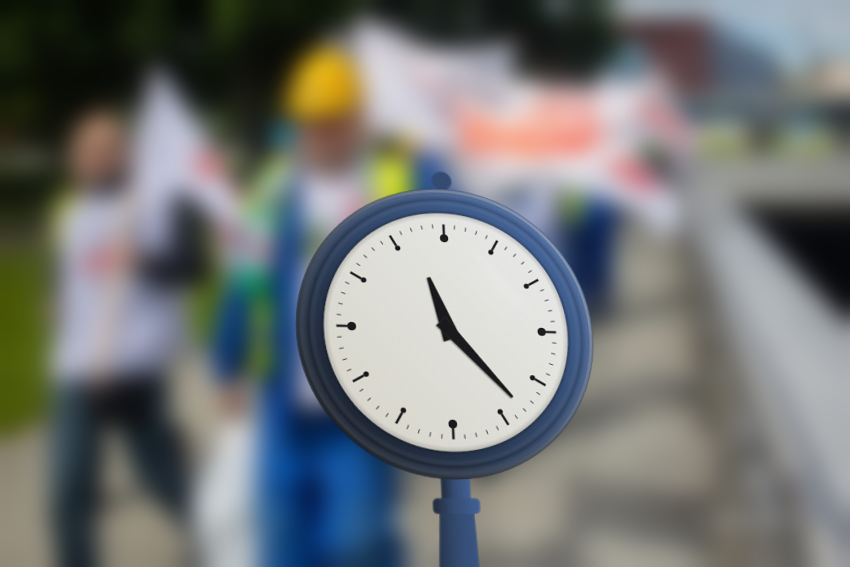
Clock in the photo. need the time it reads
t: 11:23
